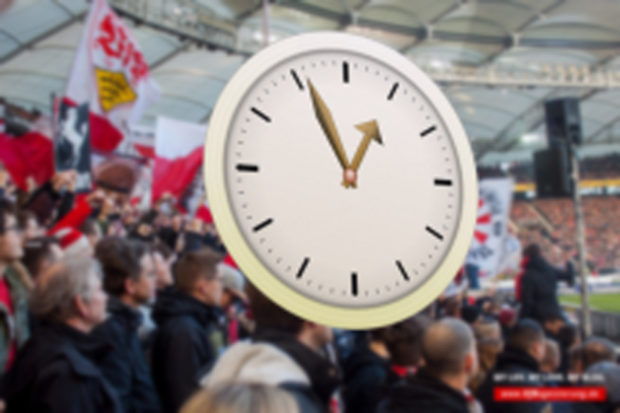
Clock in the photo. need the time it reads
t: 12:56
